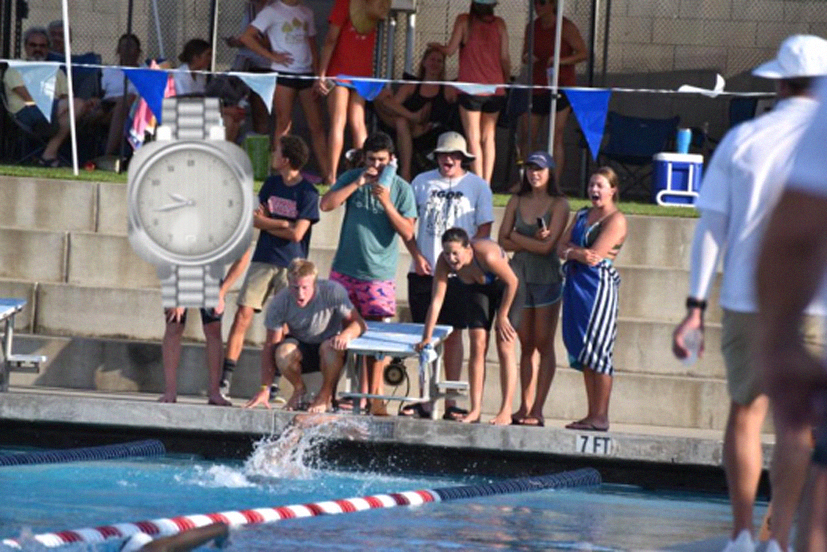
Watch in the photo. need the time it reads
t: 9:43
